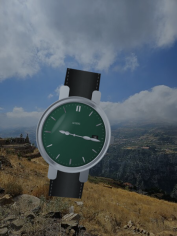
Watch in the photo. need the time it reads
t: 9:16
